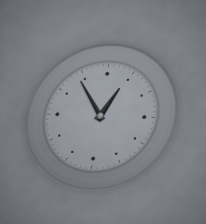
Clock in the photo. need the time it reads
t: 12:54
